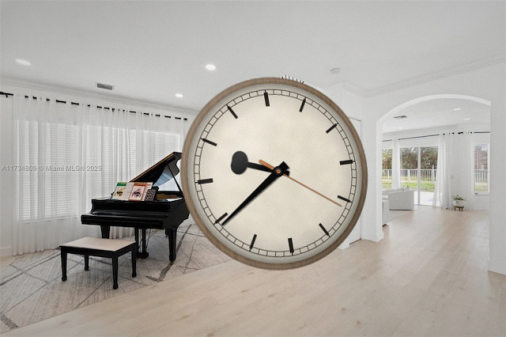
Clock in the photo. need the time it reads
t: 9:39:21
